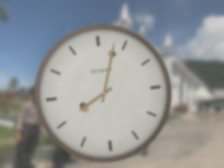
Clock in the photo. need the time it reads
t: 8:03
